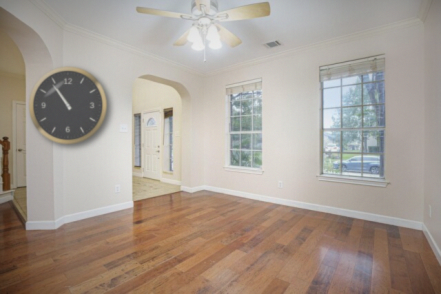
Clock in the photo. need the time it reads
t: 10:54
